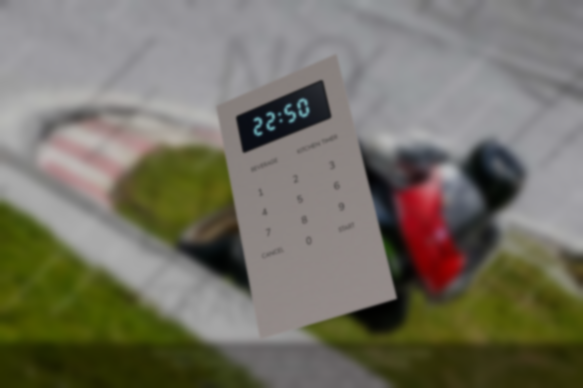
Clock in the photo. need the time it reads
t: 22:50
